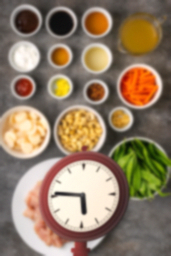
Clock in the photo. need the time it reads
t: 5:46
